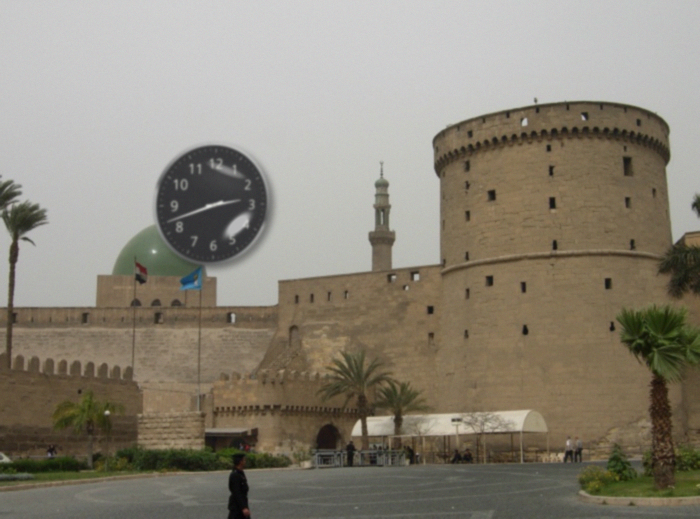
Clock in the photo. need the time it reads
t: 2:42
